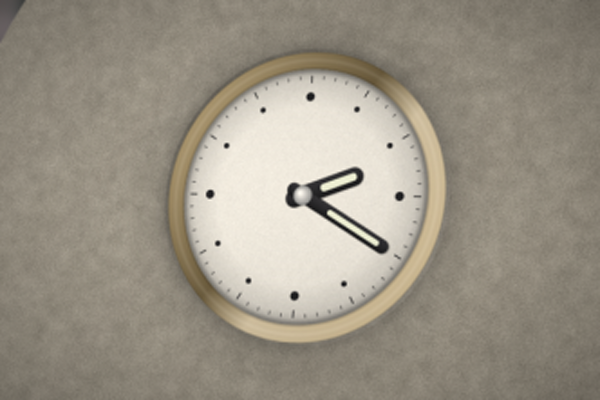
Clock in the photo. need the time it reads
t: 2:20
